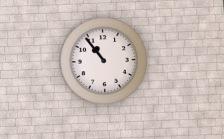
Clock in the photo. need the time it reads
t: 10:54
